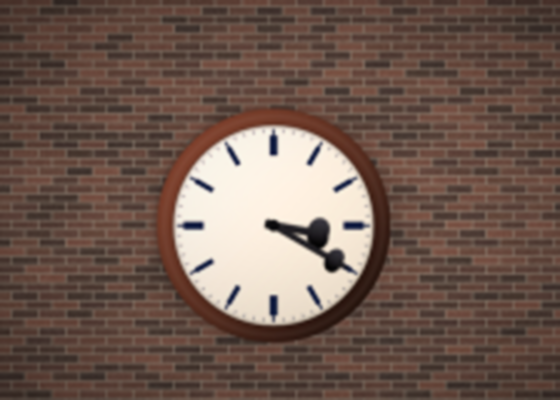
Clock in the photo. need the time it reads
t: 3:20
